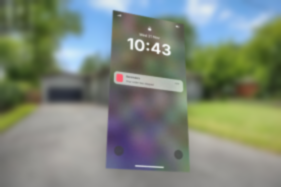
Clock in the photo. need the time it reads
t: 10:43
